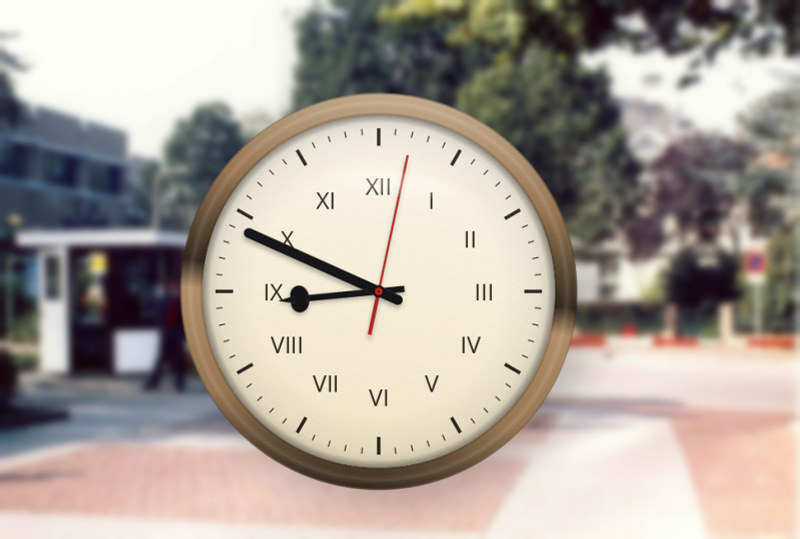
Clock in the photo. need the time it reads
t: 8:49:02
